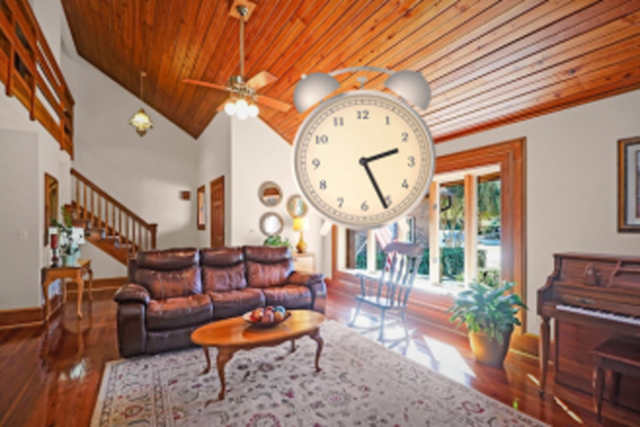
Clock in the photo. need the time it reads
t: 2:26
